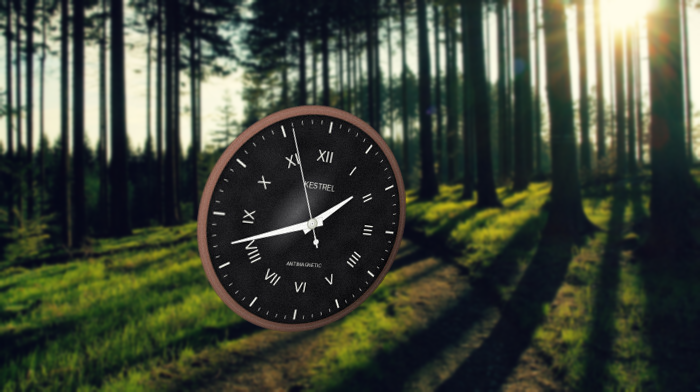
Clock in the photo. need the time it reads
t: 1:41:56
